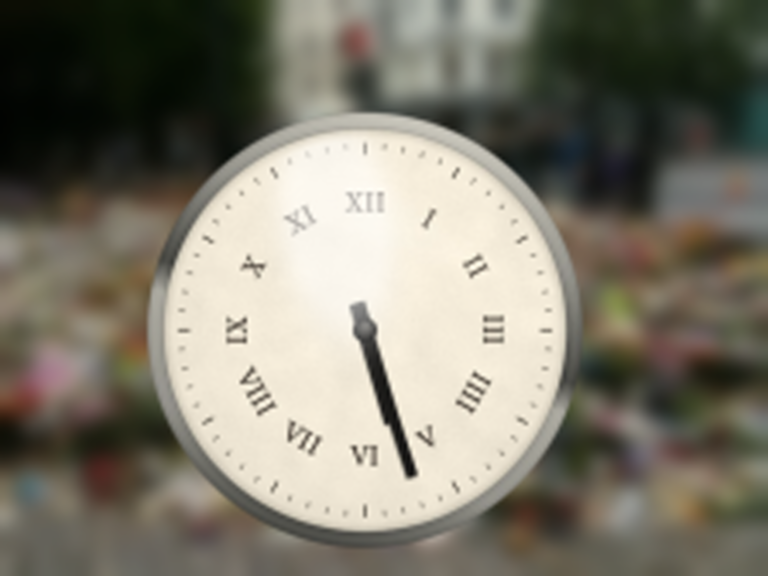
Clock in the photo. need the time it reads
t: 5:27
